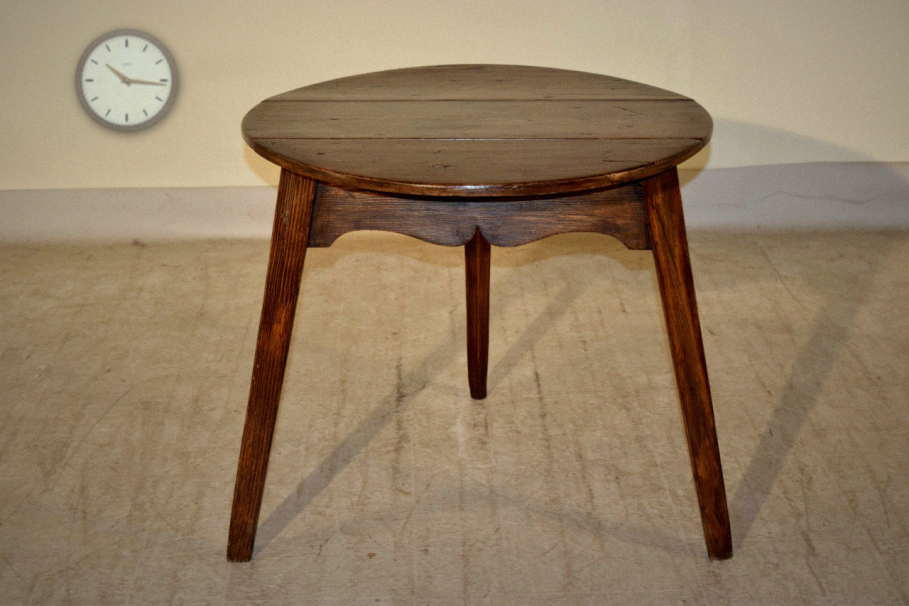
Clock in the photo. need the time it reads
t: 10:16
